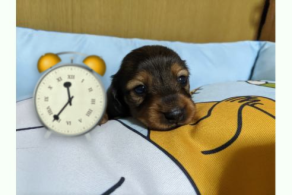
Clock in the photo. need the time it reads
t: 11:36
